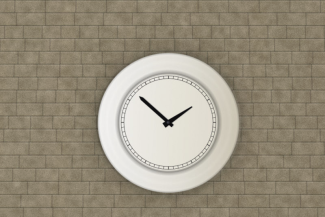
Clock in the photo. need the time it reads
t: 1:52
